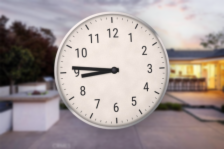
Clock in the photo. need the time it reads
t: 8:46
